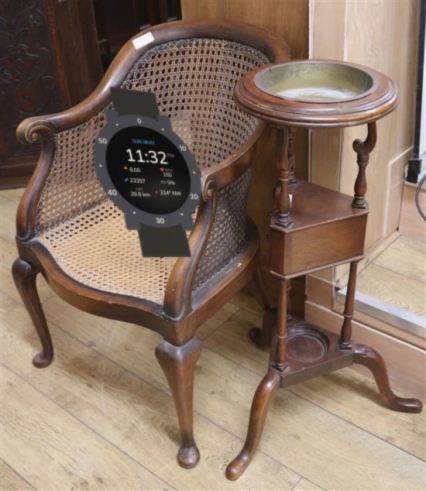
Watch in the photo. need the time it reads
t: 11:32
